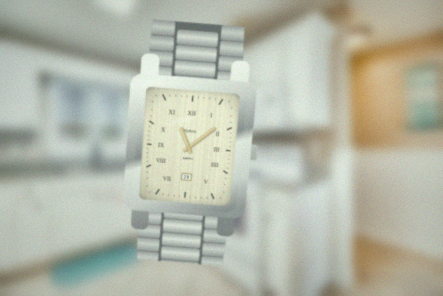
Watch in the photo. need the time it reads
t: 11:08
